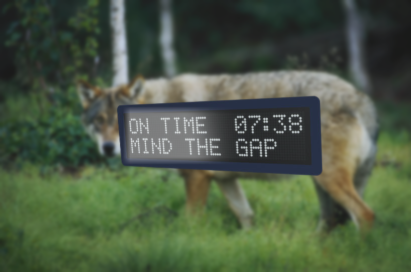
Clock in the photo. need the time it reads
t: 7:38
